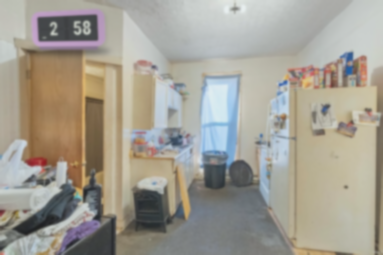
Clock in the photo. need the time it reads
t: 2:58
